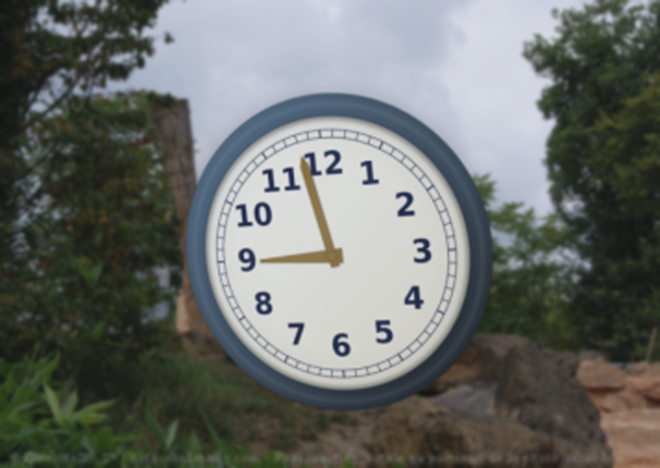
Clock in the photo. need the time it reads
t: 8:58
